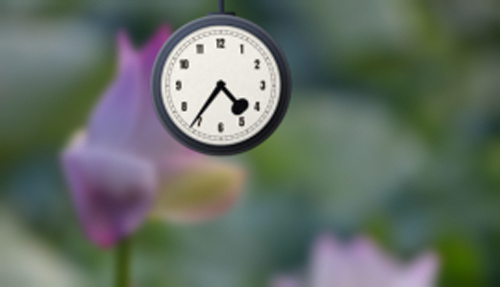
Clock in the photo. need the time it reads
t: 4:36
